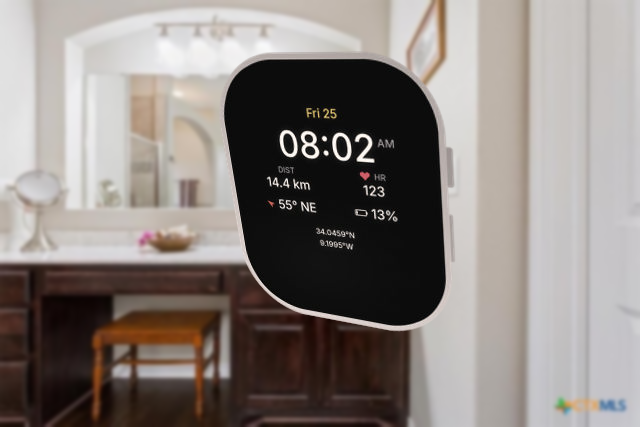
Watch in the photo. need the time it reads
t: 8:02
